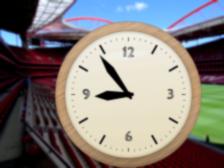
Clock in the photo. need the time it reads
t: 8:54
